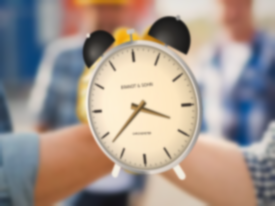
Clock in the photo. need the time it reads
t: 3:38
